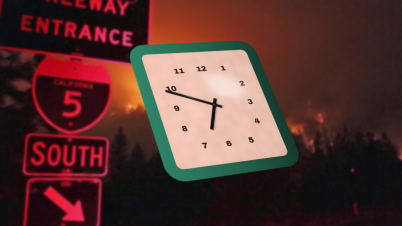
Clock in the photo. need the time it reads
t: 6:49
